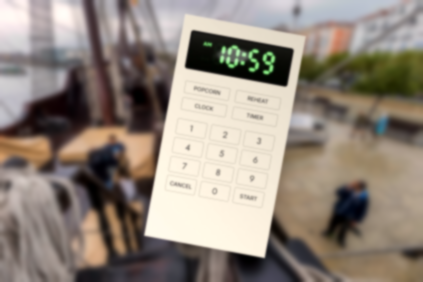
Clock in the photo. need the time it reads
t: 10:59
